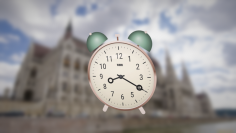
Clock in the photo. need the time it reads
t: 8:20
